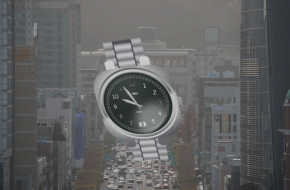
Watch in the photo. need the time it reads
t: 9:56
